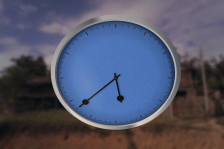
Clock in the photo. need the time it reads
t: 5:38
